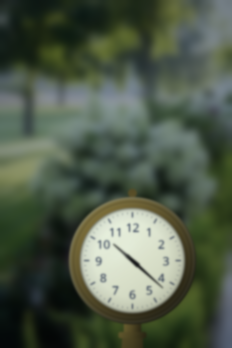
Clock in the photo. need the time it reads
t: 10:22
